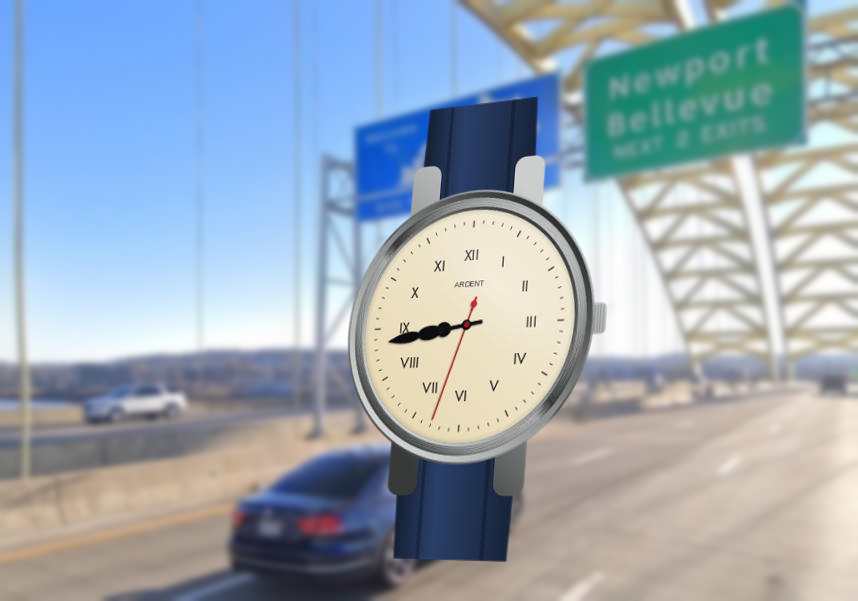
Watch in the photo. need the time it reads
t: 8:43:33
